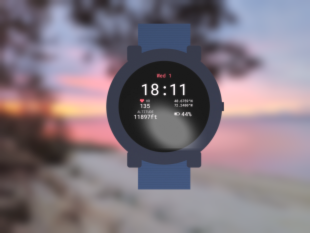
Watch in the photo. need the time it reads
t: 18:11
